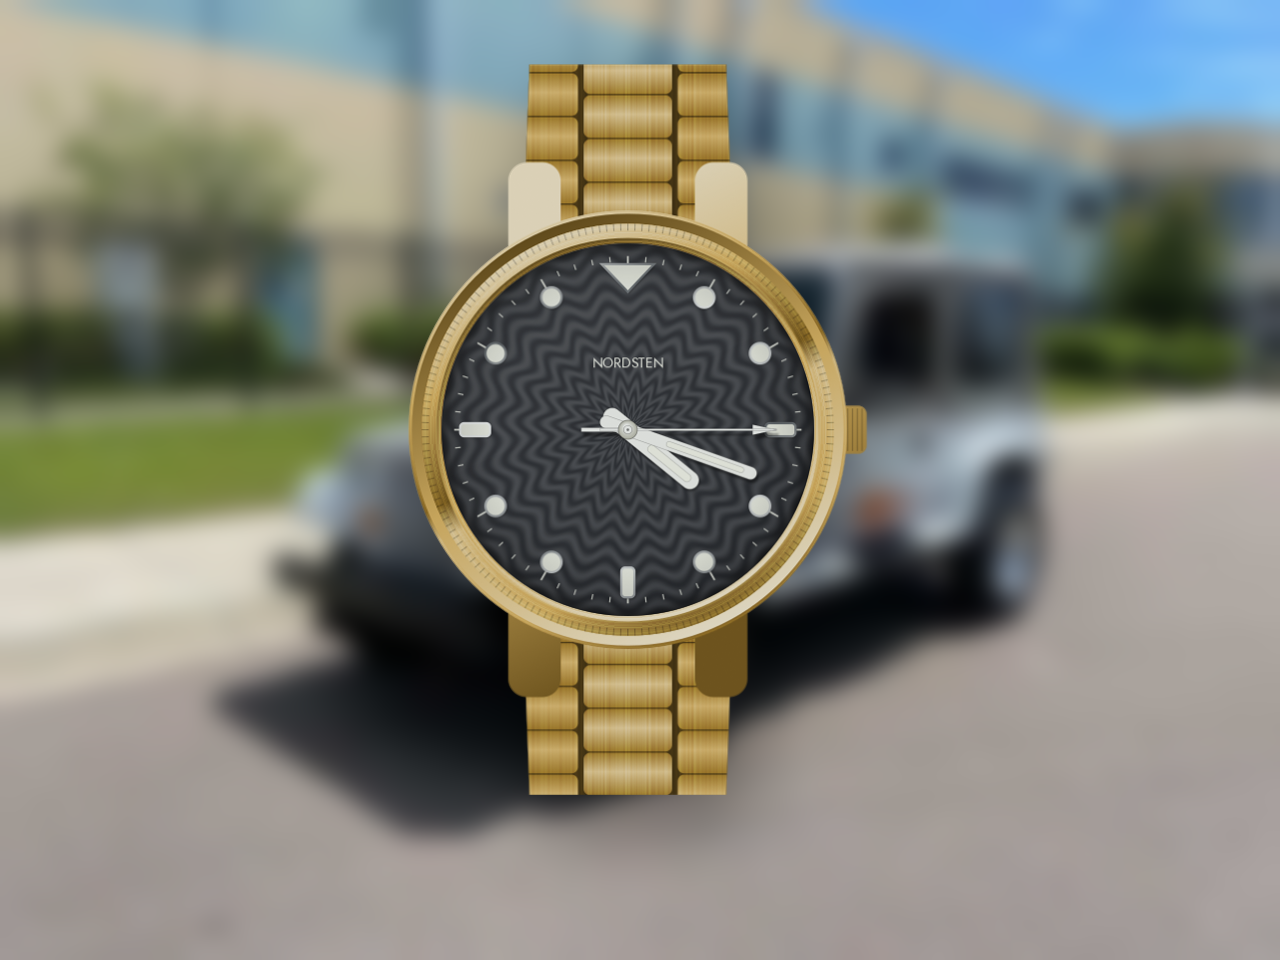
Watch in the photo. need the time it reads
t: 4:18:15
